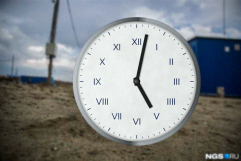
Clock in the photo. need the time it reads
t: 5:02
